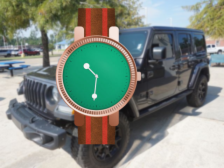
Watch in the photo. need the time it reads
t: 10:31
